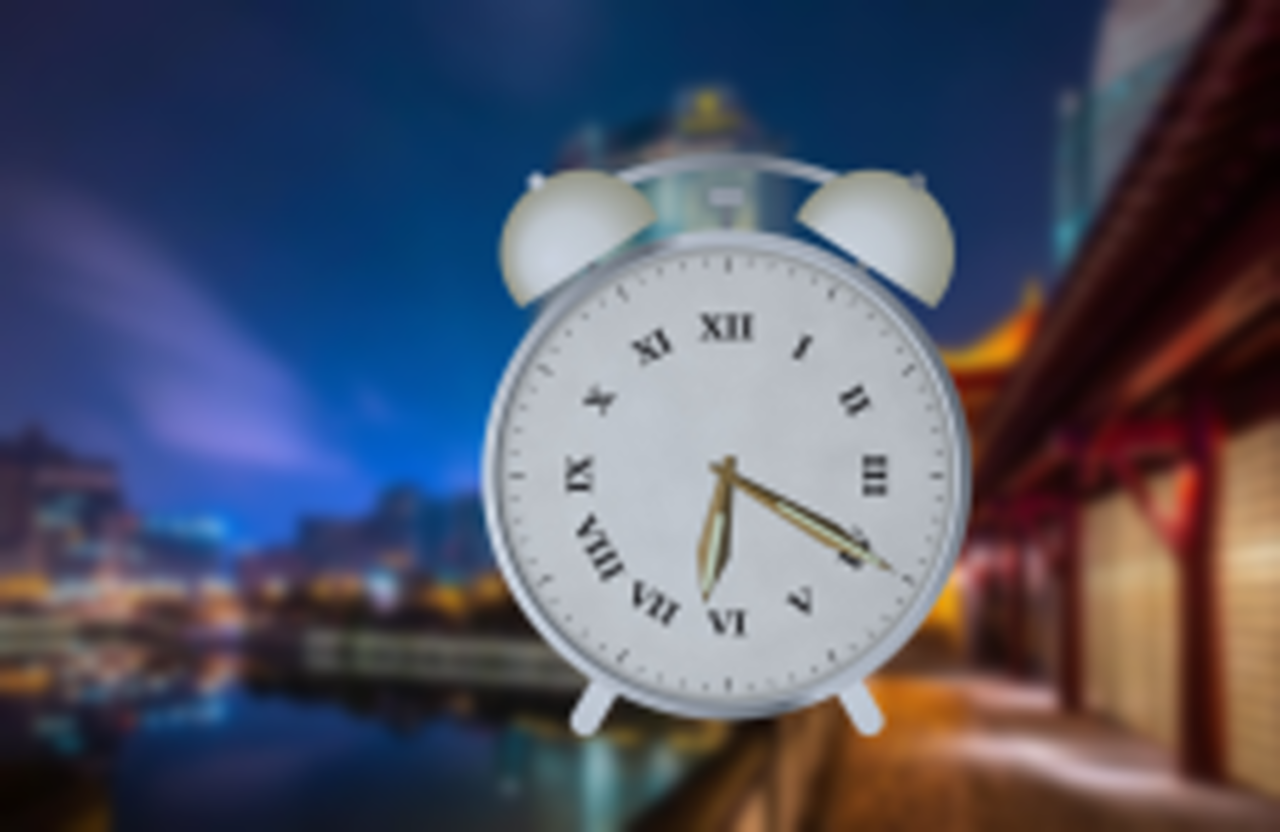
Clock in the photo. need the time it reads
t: 6:20
